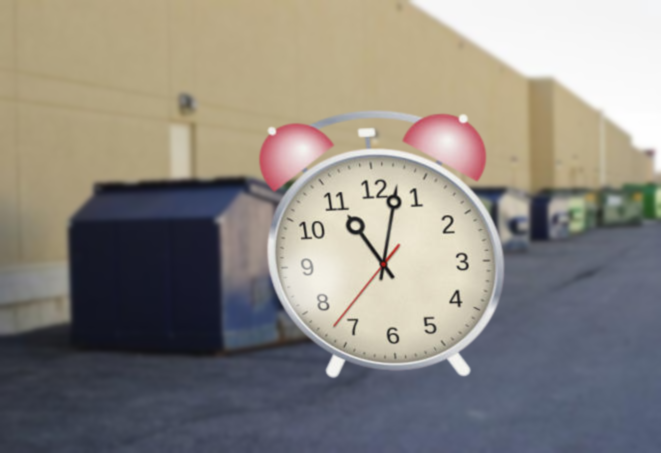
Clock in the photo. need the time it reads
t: 11:02:37
